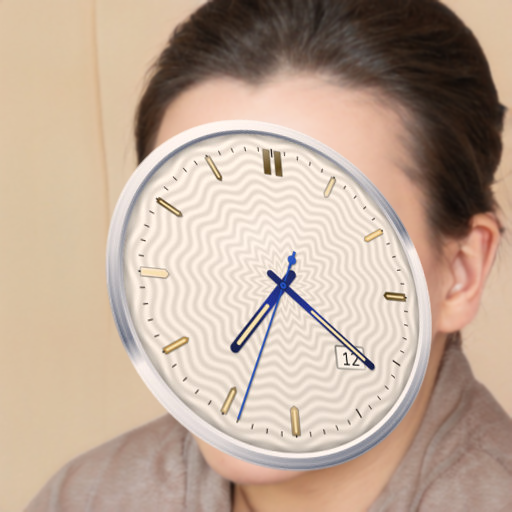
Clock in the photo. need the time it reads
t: 7:21:34
